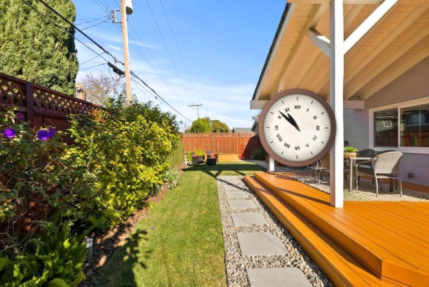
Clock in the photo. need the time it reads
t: 10:52
